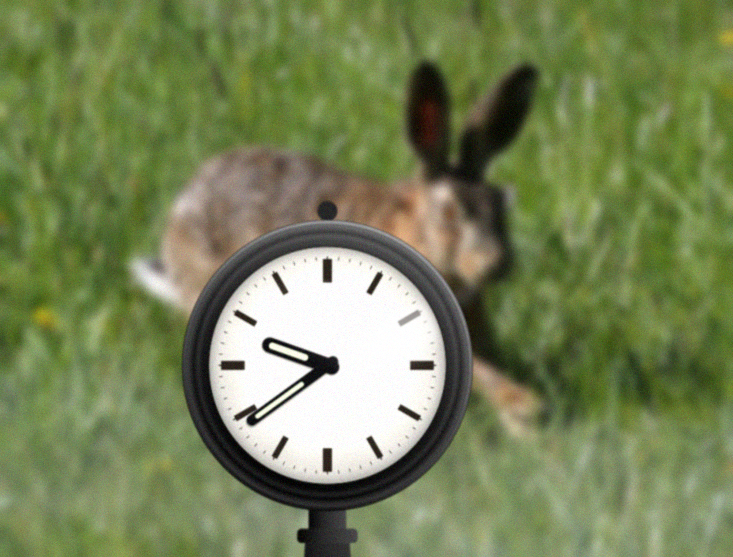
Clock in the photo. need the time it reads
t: 9:39
